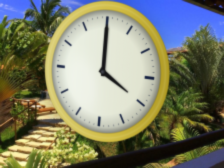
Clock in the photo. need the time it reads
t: 4:00
